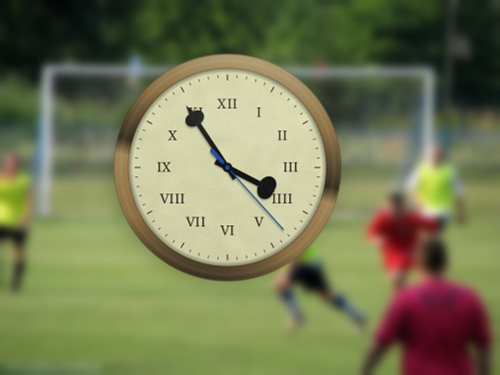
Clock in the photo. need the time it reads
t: 3:54:23
